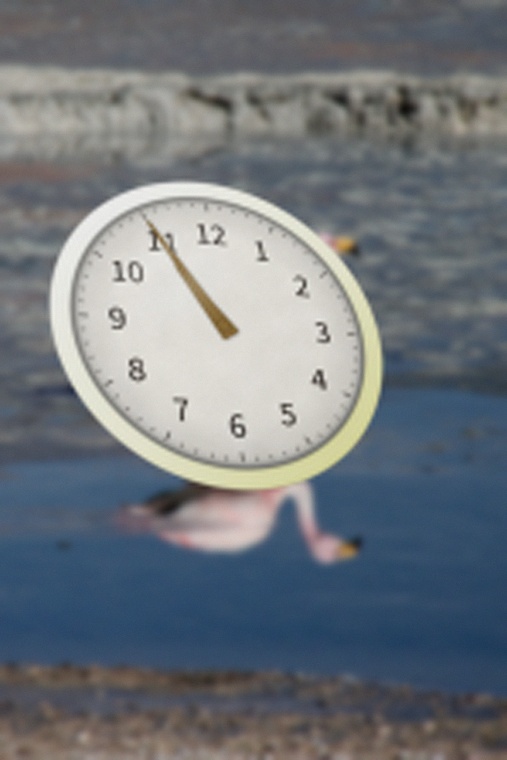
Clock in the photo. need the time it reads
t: 10:55
